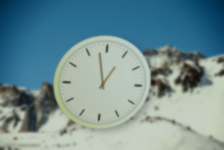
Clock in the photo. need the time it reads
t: 12:58
